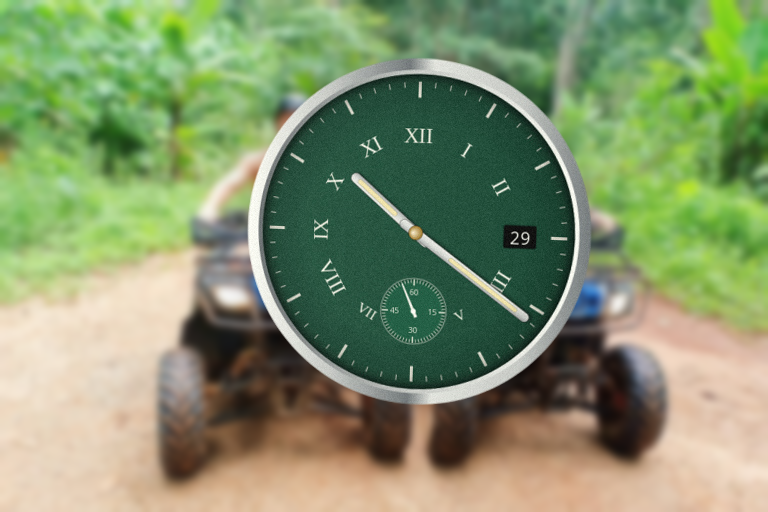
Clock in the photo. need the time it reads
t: 10:20:56
